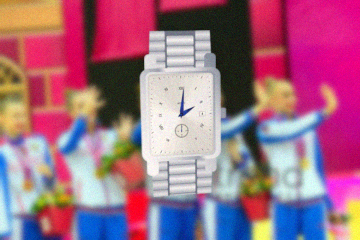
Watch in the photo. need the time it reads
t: 2:01
